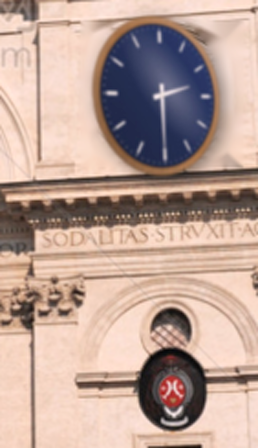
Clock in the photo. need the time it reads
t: 2:30
